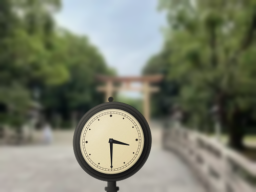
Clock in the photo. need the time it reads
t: 3:30
